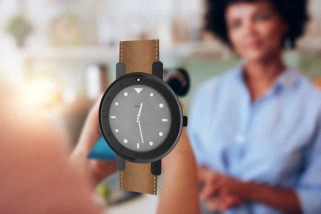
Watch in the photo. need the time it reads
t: 12:28
